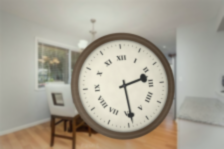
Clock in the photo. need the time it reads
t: 2:29
